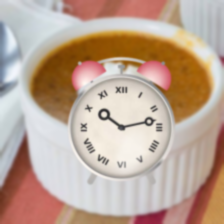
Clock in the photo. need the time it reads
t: 10:13
